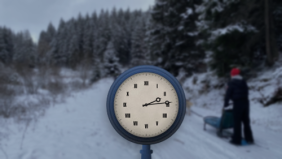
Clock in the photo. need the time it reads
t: 2:14
